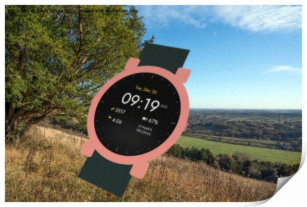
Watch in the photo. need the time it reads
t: 9:19
